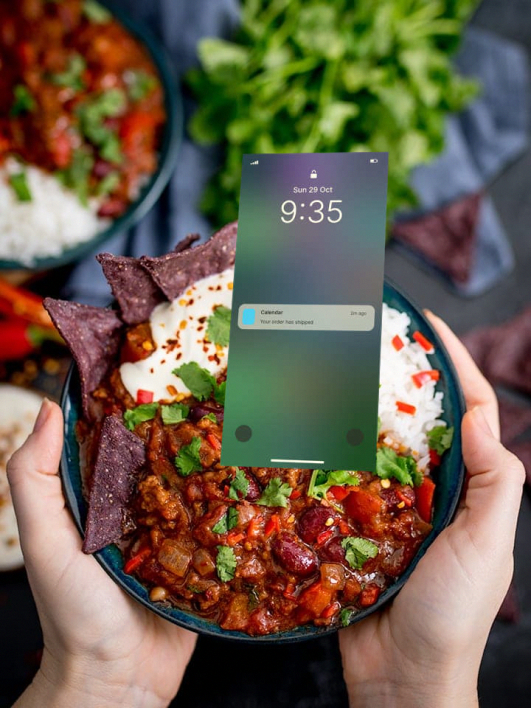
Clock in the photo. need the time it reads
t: 9:35
